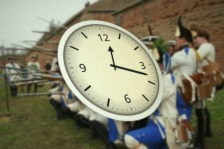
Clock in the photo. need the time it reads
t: 12:18
